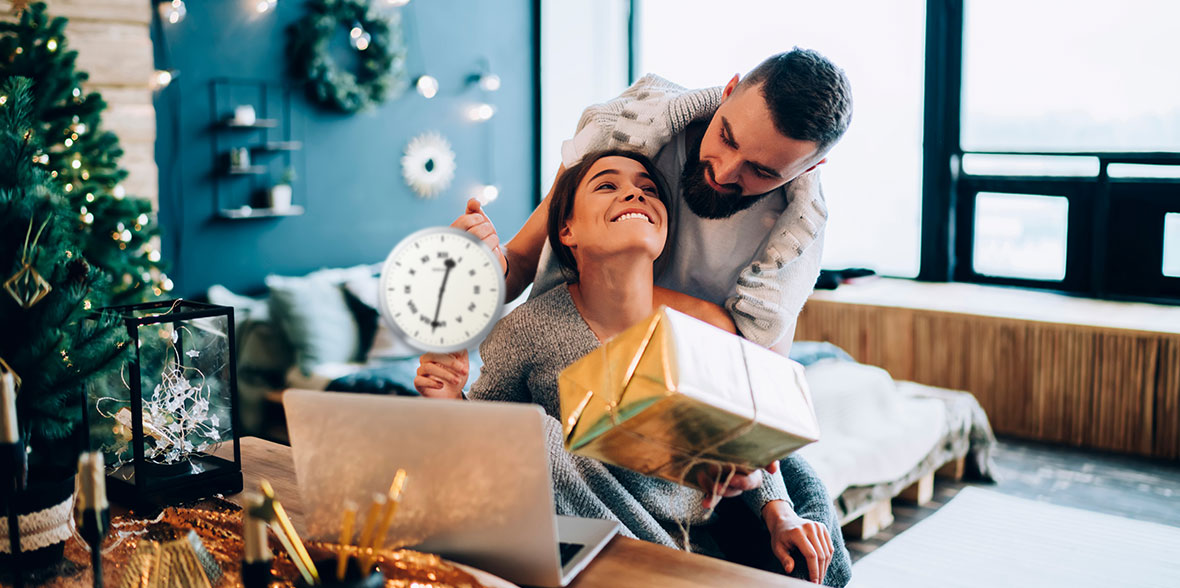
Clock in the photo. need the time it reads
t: 12:32
